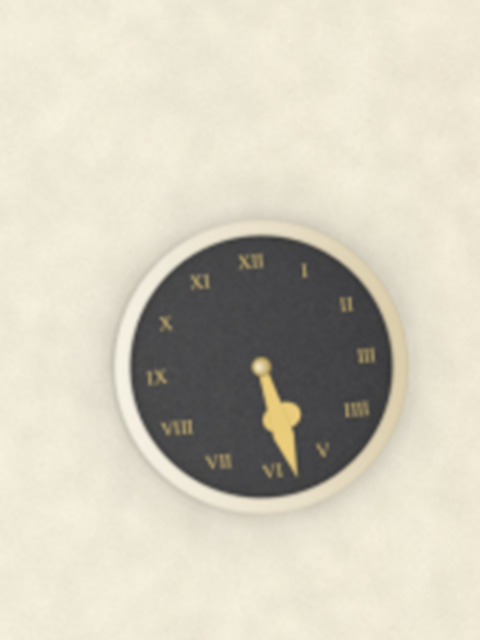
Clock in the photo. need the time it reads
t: 5:28
